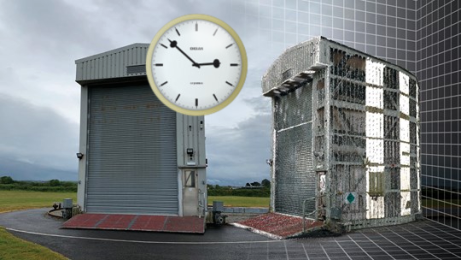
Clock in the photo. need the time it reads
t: 2:52
